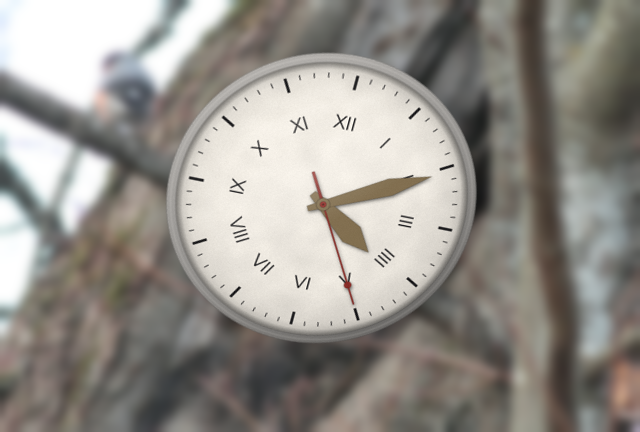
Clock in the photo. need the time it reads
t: 4:10:25
